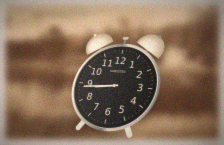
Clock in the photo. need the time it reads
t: 8:44
